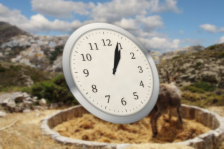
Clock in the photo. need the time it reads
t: 1:04
